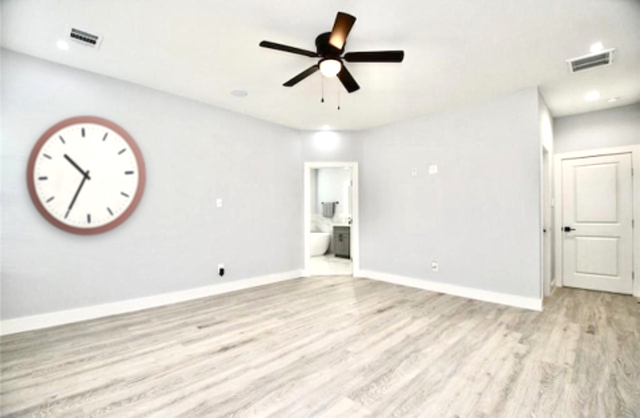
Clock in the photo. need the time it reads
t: 10:35
